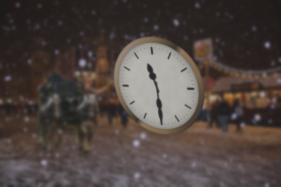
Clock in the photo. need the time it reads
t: 11:30
